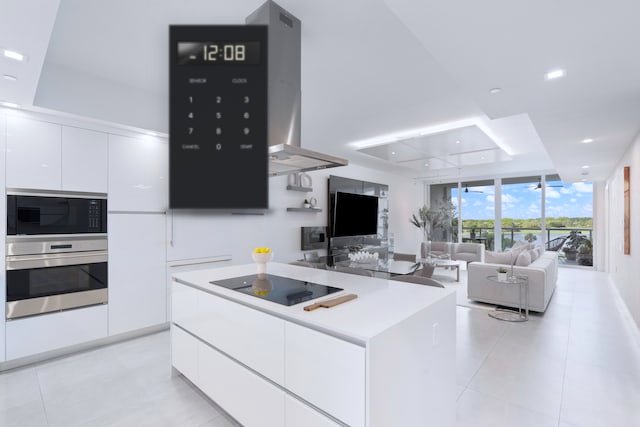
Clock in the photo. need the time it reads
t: 12:08
